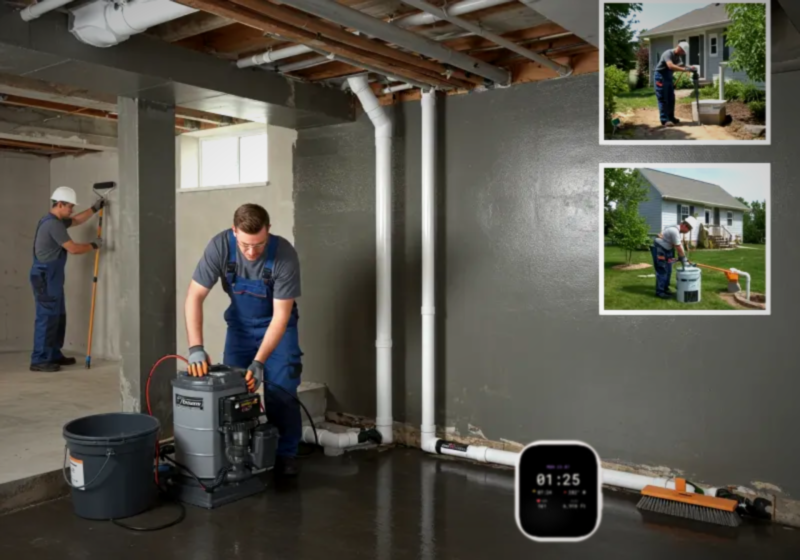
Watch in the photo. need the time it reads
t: 1:25
